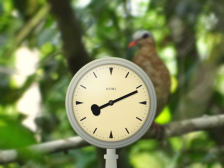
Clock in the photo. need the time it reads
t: 8:11
